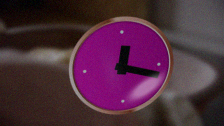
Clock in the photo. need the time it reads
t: 12:18
